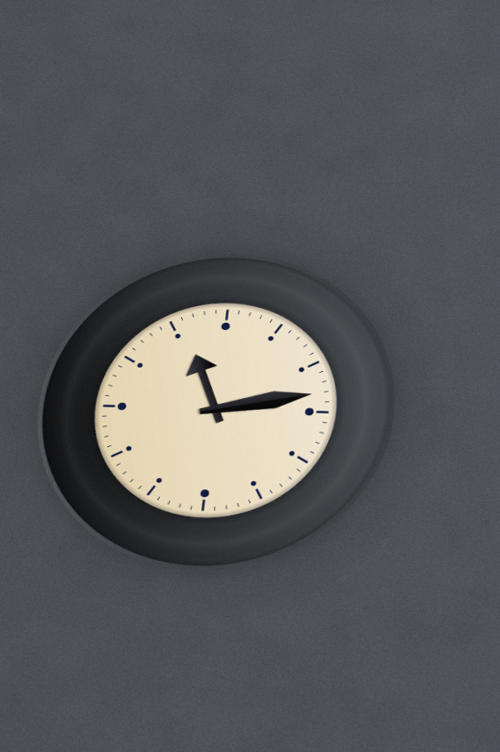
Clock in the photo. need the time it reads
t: 11:13
